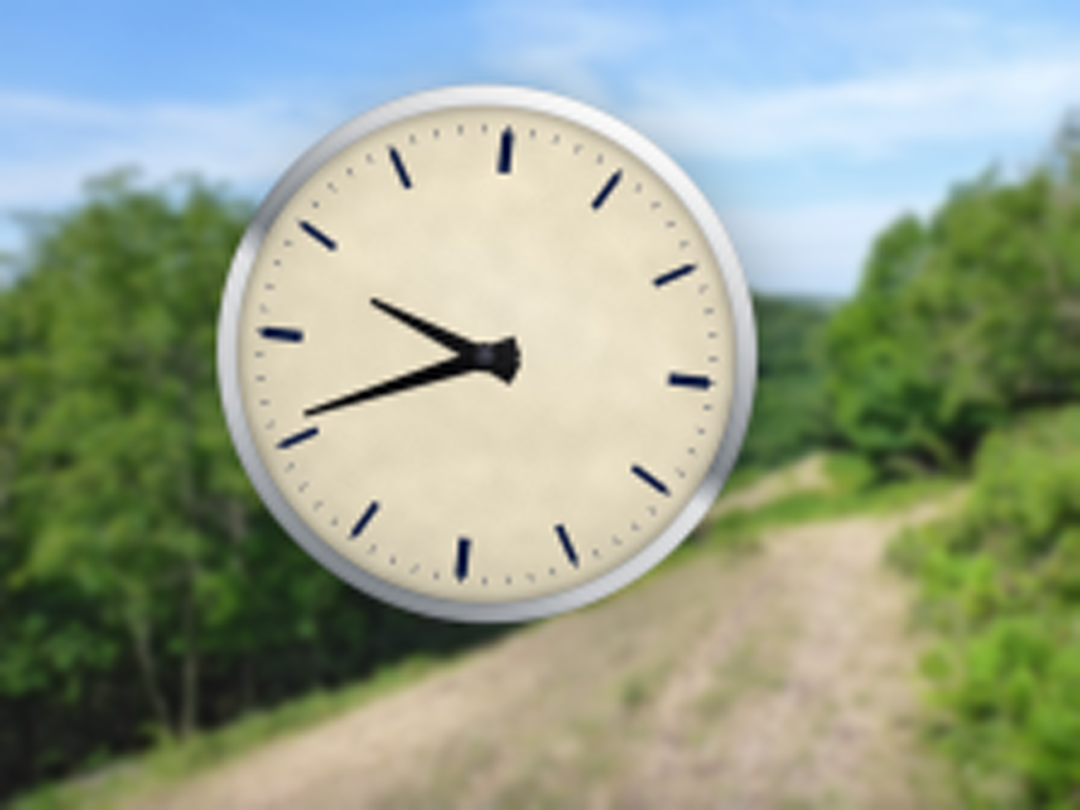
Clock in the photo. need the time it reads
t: 9:41
